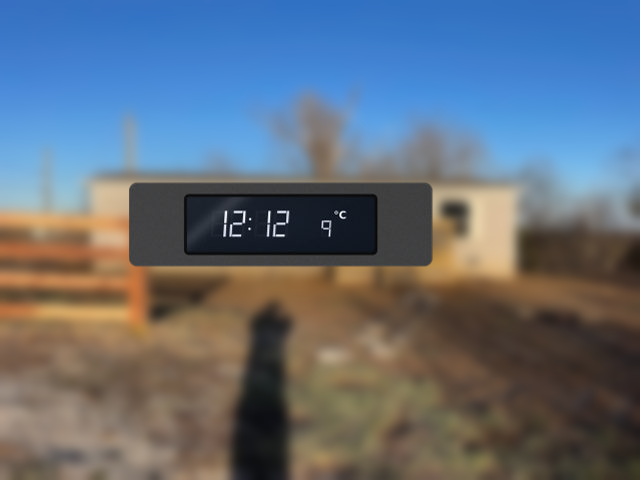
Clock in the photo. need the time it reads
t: 12:12
